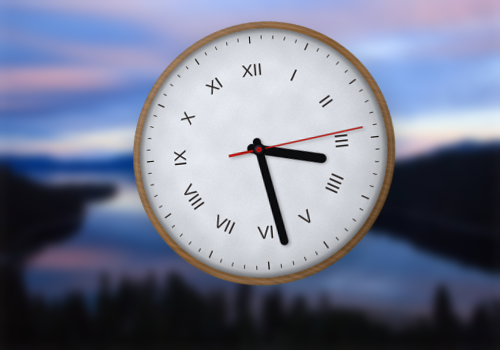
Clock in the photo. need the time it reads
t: 3:28:14
